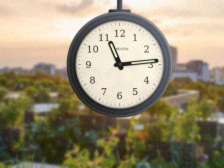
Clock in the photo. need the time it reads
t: 11:14
